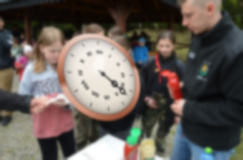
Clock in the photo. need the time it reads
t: 4:22
